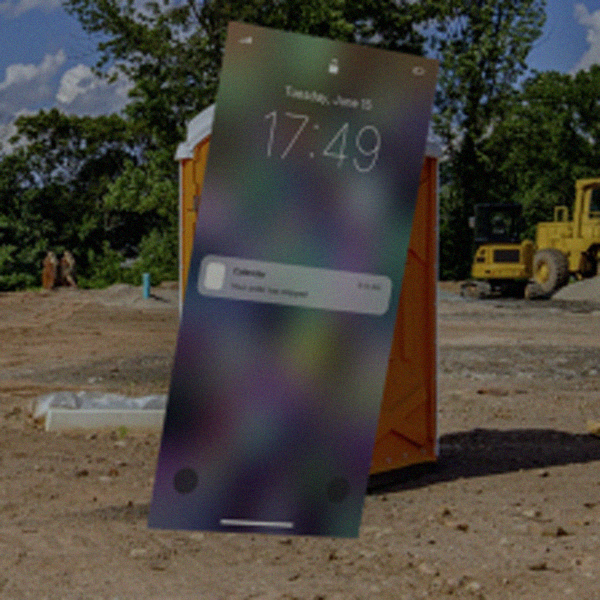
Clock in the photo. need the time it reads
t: 17:49
